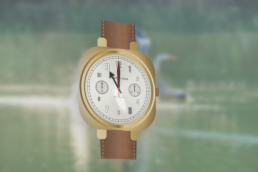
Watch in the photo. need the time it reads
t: 11:00
